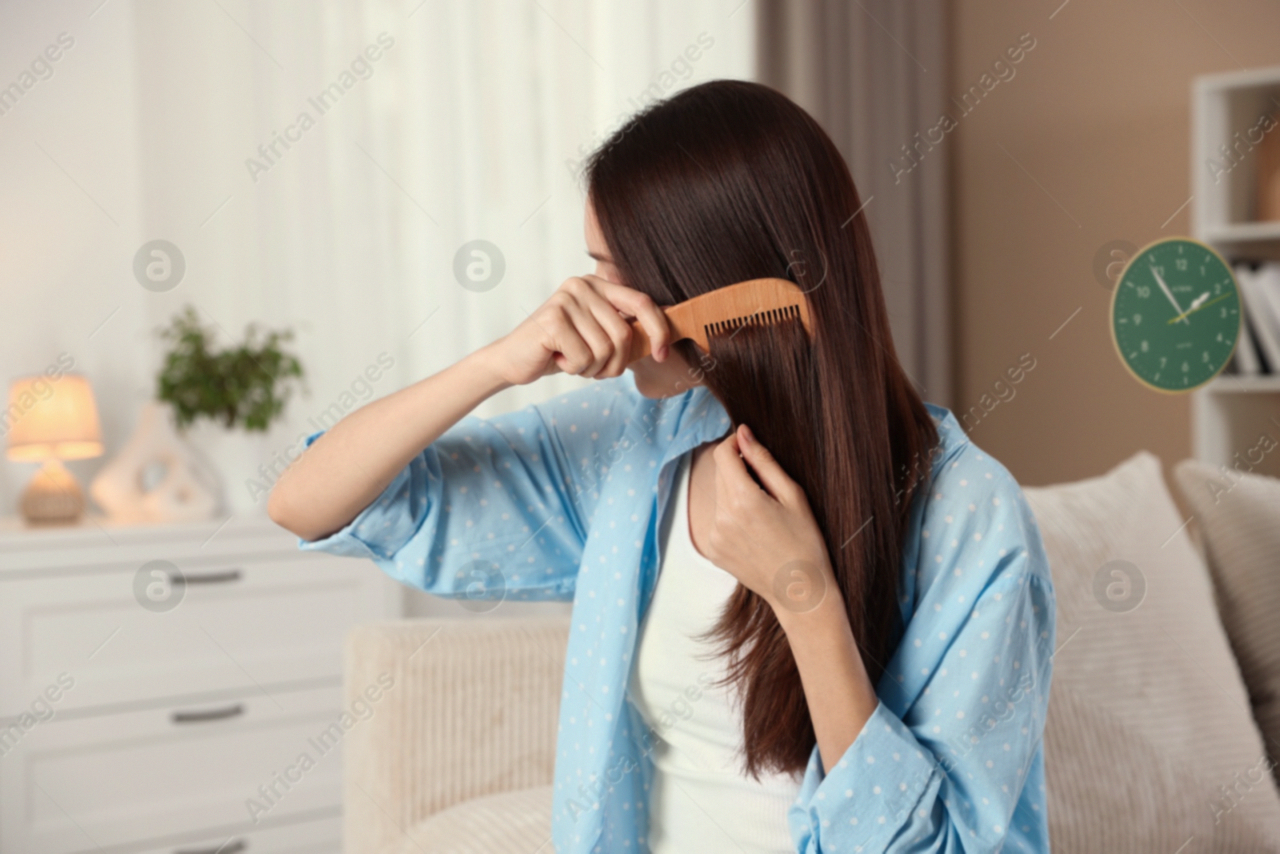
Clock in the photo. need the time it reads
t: 1:54:12
